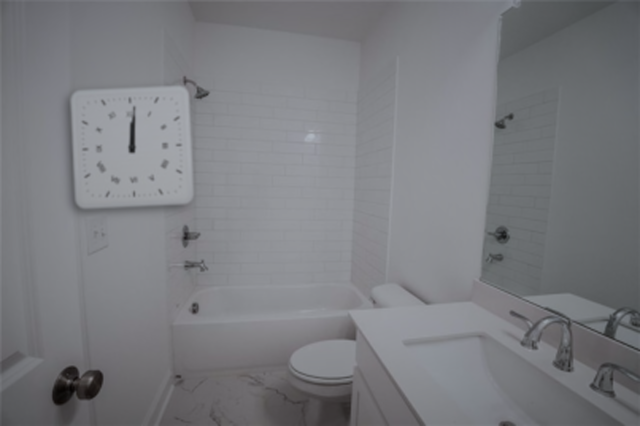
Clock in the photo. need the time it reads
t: 12:01
